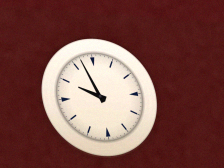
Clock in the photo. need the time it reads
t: 9:57
